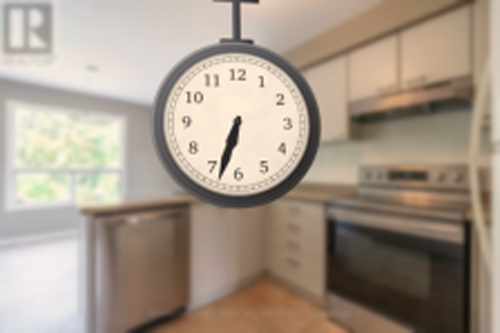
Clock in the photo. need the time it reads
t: 6:33
